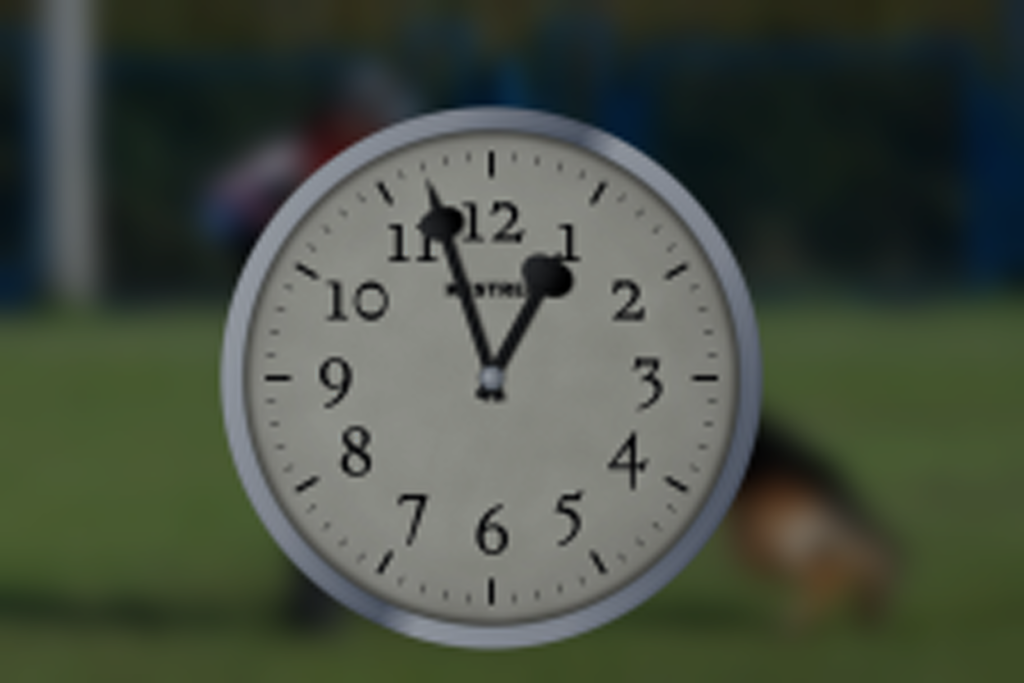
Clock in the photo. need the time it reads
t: 12:57
